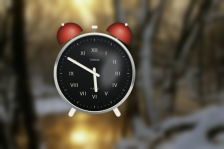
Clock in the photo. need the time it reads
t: 5:50
